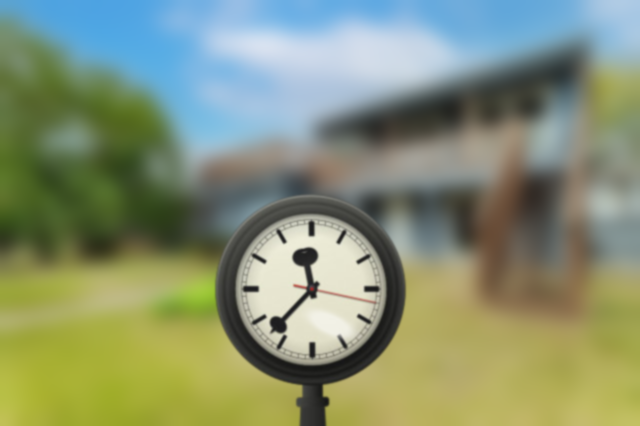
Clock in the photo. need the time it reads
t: 11:37:17
